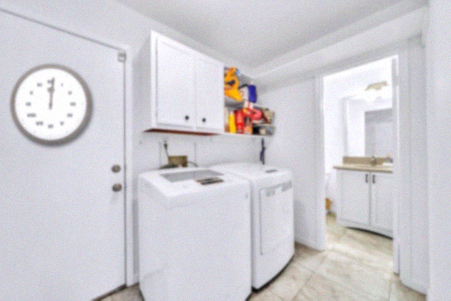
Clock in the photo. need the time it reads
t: 12:01
